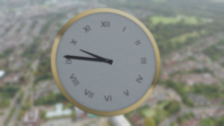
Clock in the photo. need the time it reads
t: 9:46
